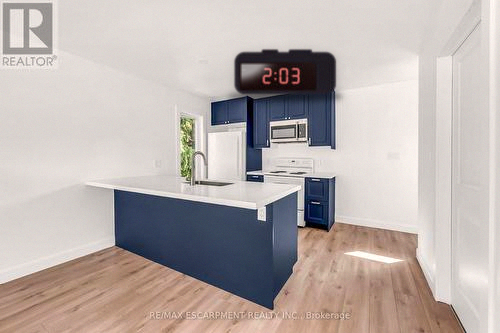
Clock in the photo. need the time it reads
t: 2:03
